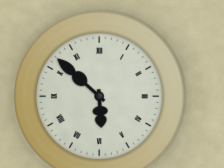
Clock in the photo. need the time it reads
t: 5:52
